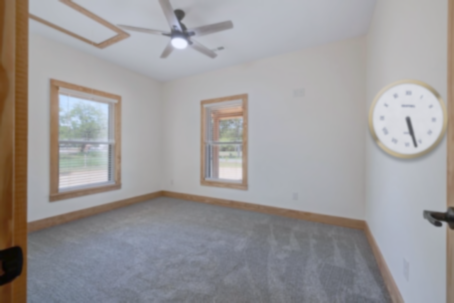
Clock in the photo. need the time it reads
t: 5:27
